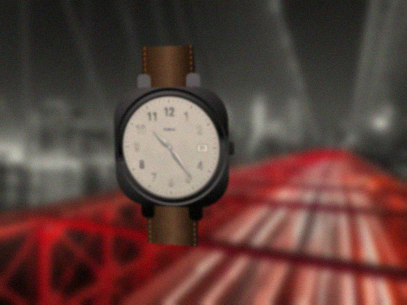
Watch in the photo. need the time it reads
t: 10:24
